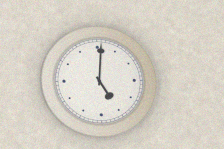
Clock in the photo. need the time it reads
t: 5:01
